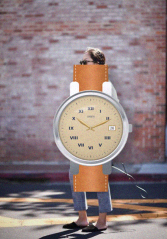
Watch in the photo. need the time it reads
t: 10:11
